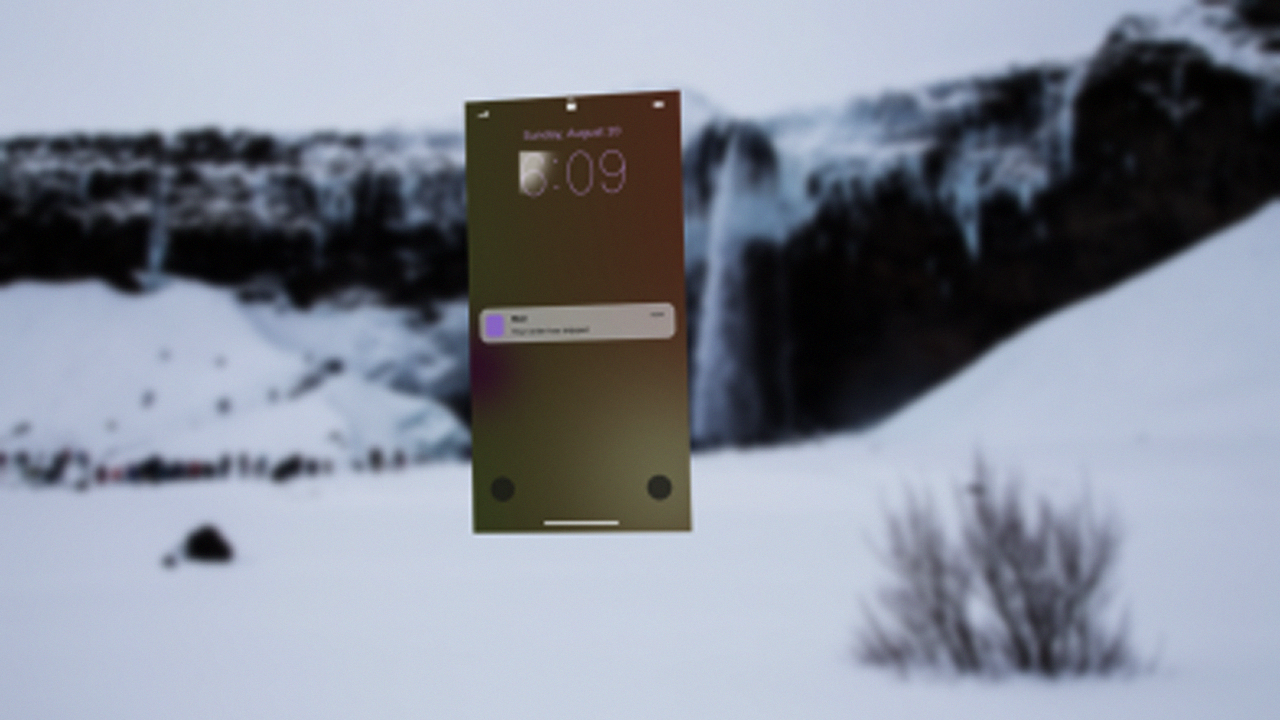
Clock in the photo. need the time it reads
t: 6:09
